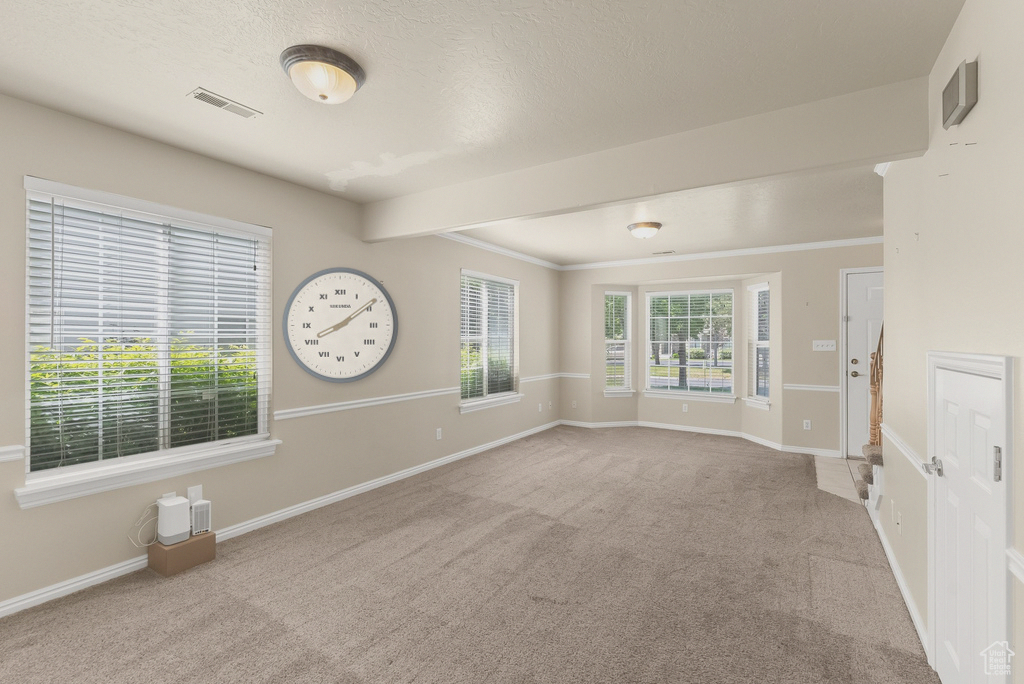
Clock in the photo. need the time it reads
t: 8:09
